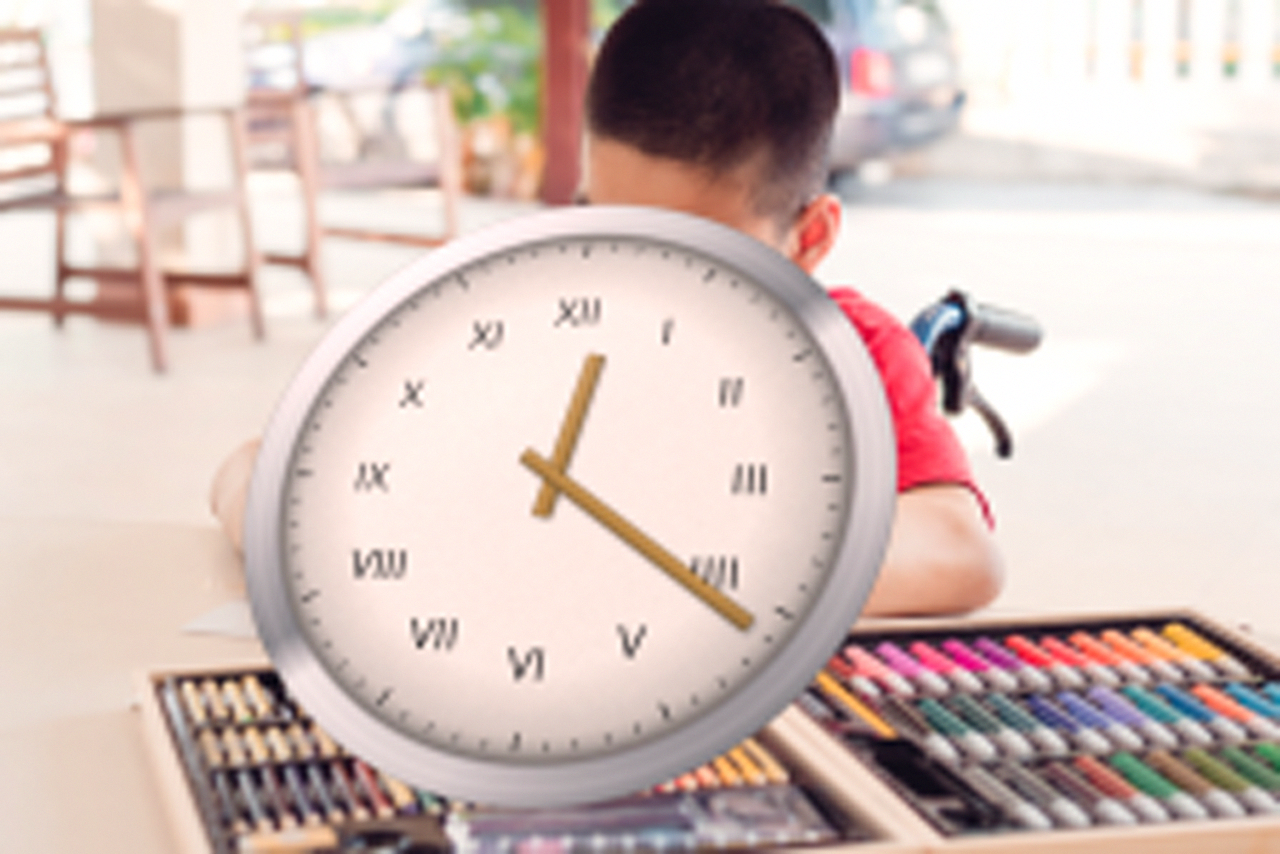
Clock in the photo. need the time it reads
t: 12:21
